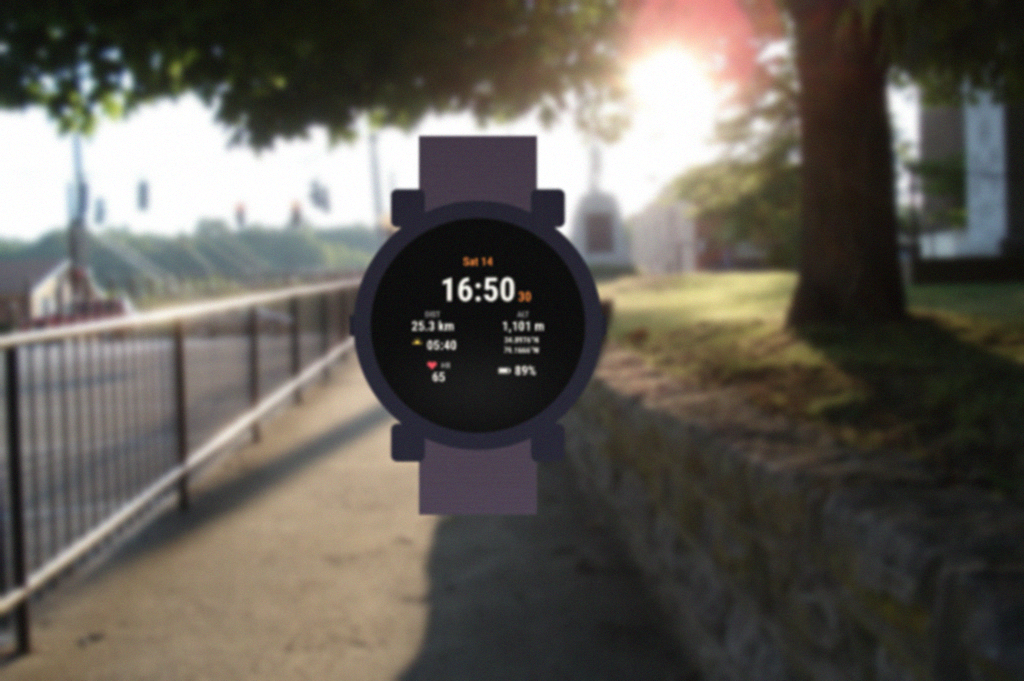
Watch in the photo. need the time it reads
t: 16:50
